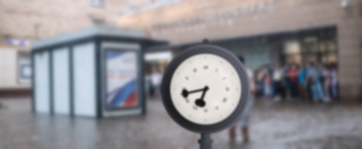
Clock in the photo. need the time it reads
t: 6:43
